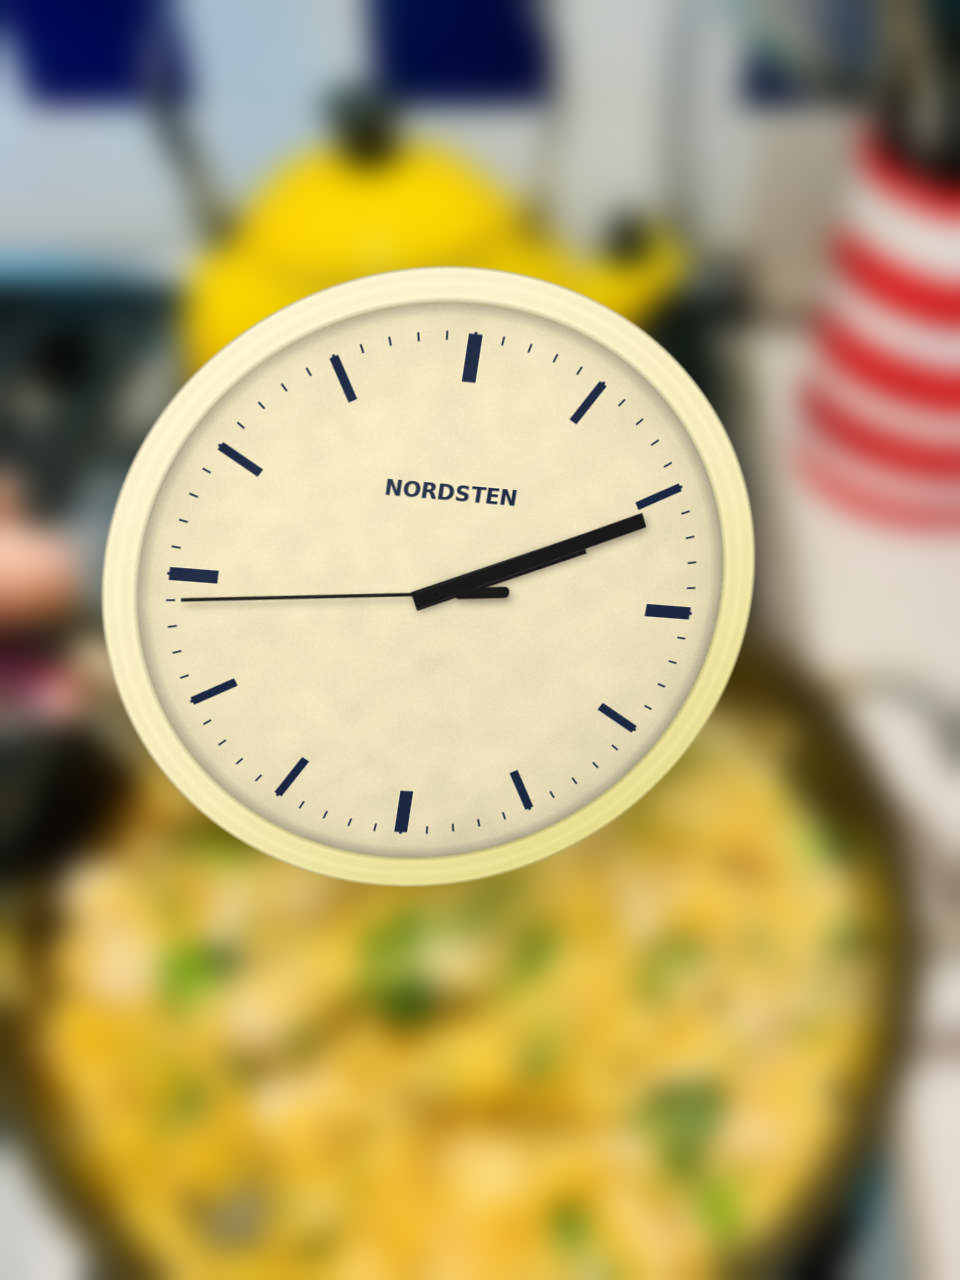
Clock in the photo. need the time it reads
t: 2:10:44
